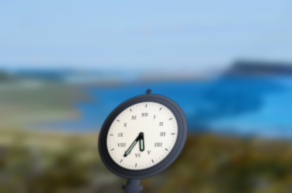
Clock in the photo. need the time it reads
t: 5:35
